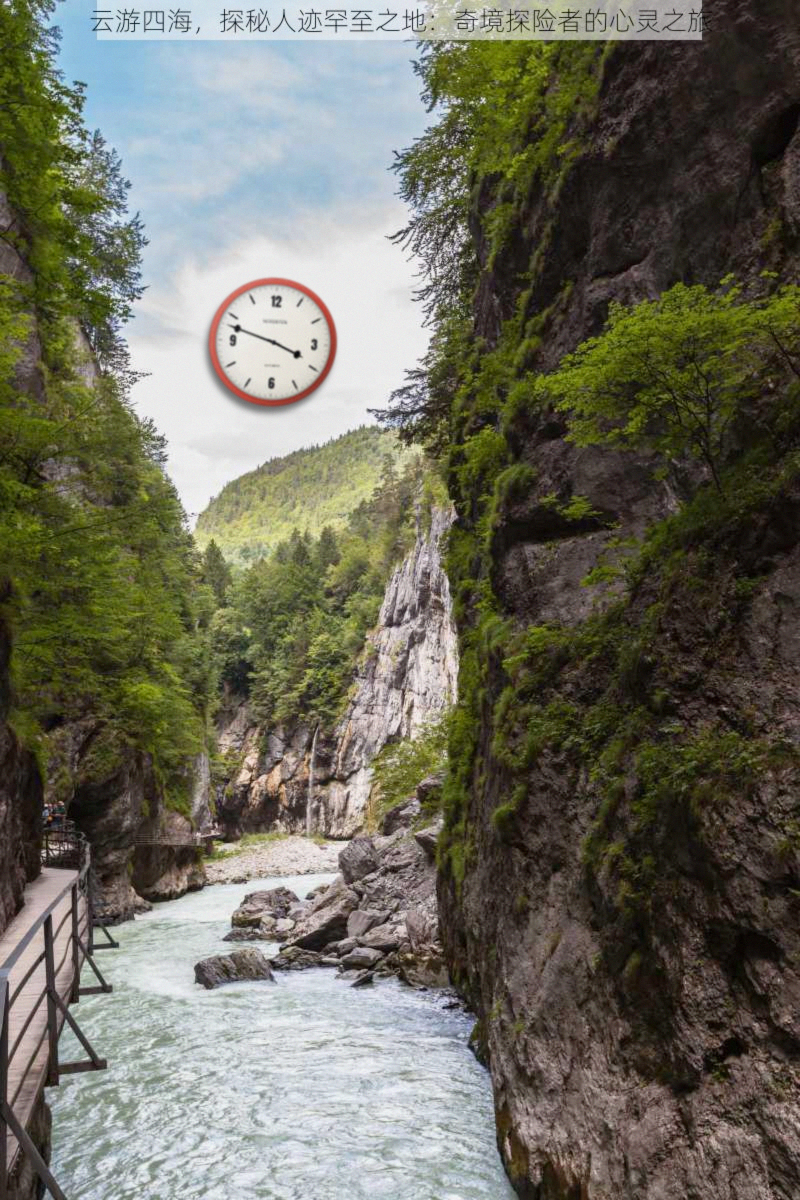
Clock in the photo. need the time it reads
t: 3:48
